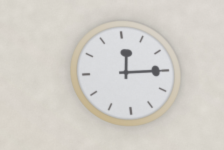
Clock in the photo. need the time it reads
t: 12:15
